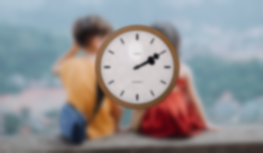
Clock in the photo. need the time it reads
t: 2:10
